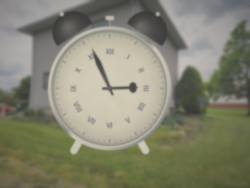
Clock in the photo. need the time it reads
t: 2:56
